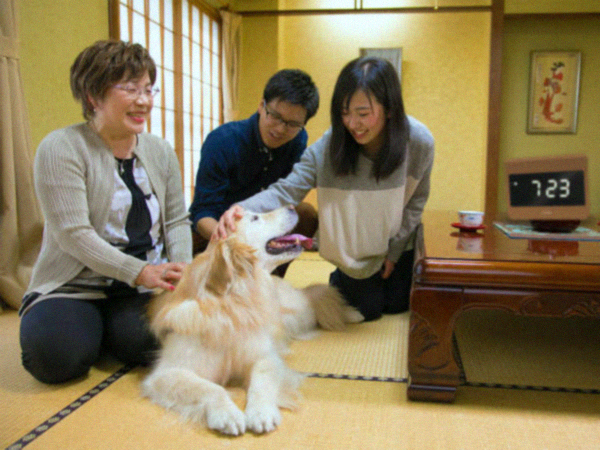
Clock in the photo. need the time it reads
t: 7:23
